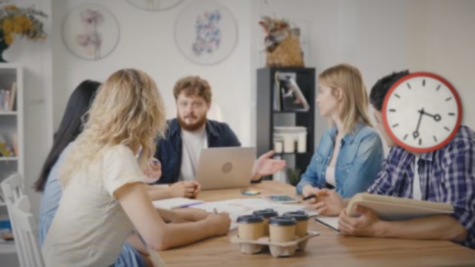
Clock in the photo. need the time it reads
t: 3:32
